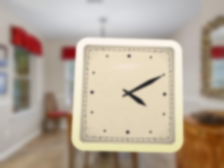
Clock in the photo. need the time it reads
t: 4:10
